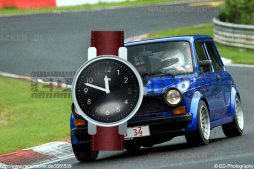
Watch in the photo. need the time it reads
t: 11:48
